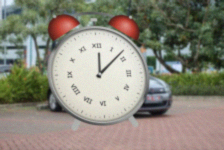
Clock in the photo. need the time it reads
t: 12:08
